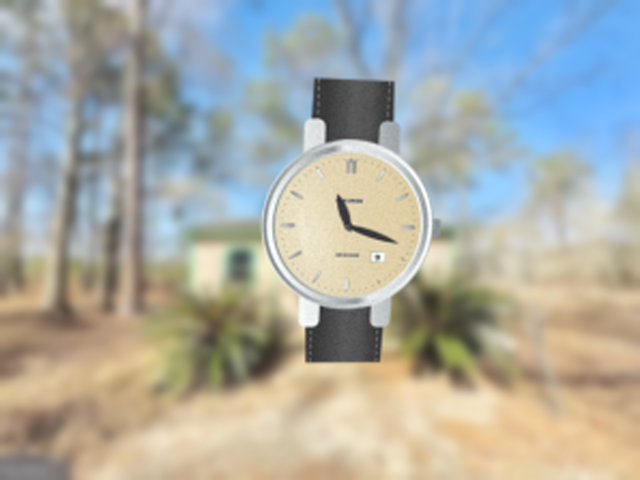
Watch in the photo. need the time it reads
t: 11:18
